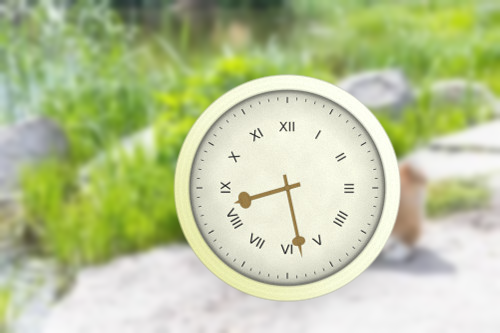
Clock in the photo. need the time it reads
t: 8:28
